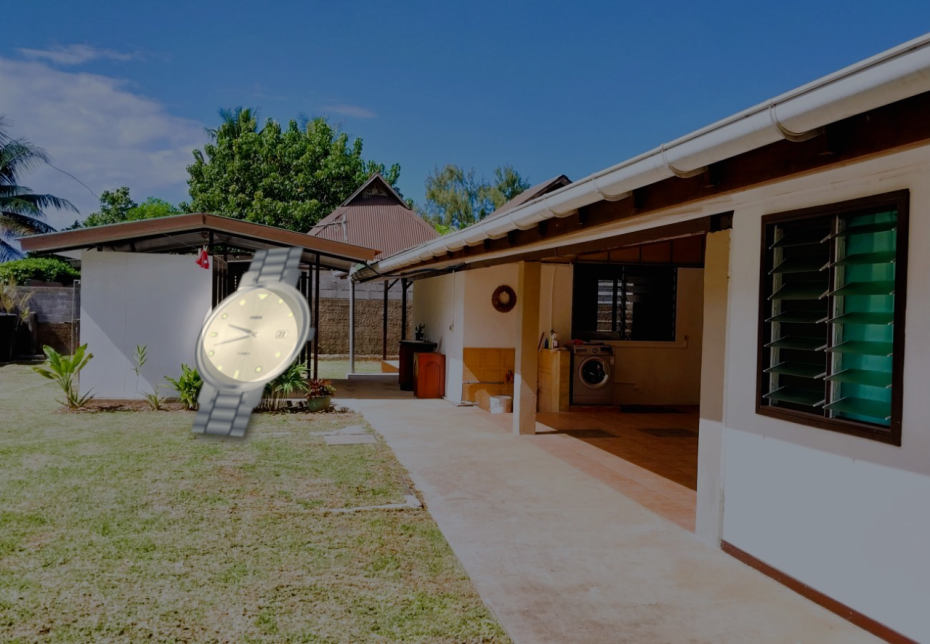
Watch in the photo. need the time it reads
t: 9:42
